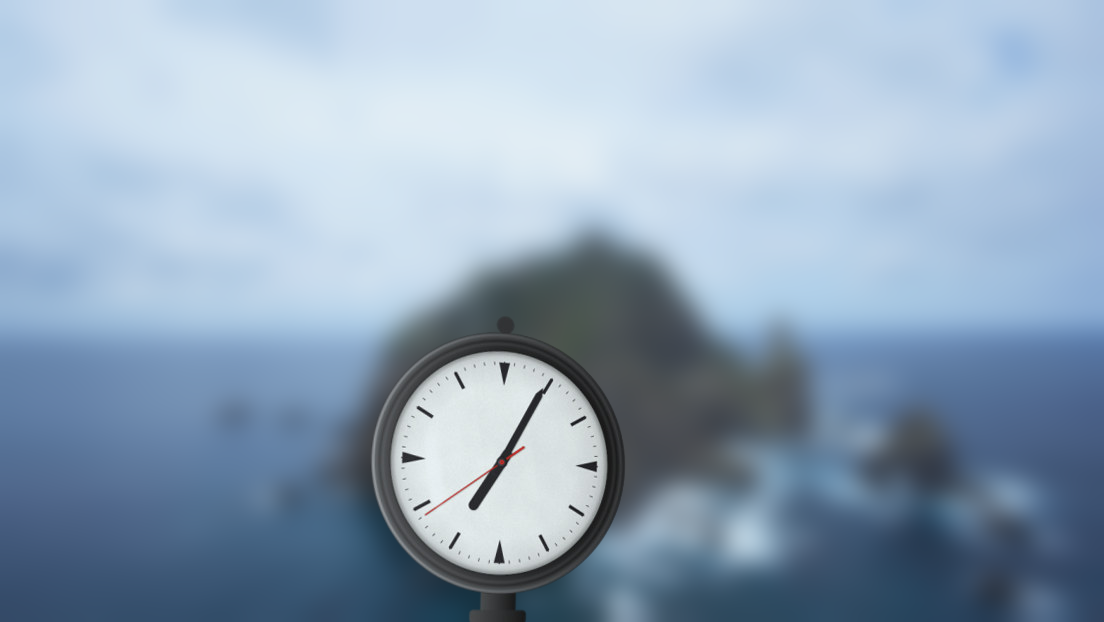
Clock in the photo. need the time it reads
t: 7:04:39
